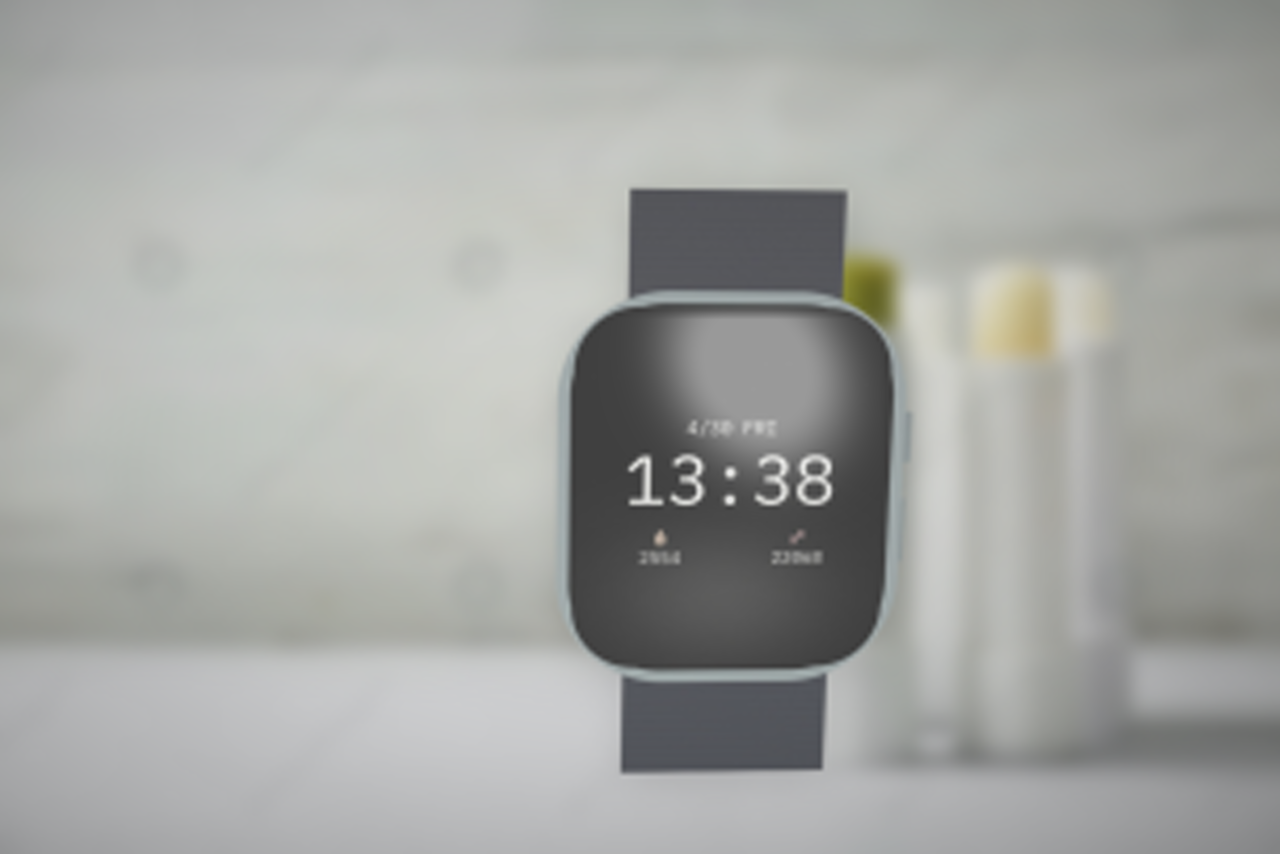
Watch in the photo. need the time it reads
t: 13:38
